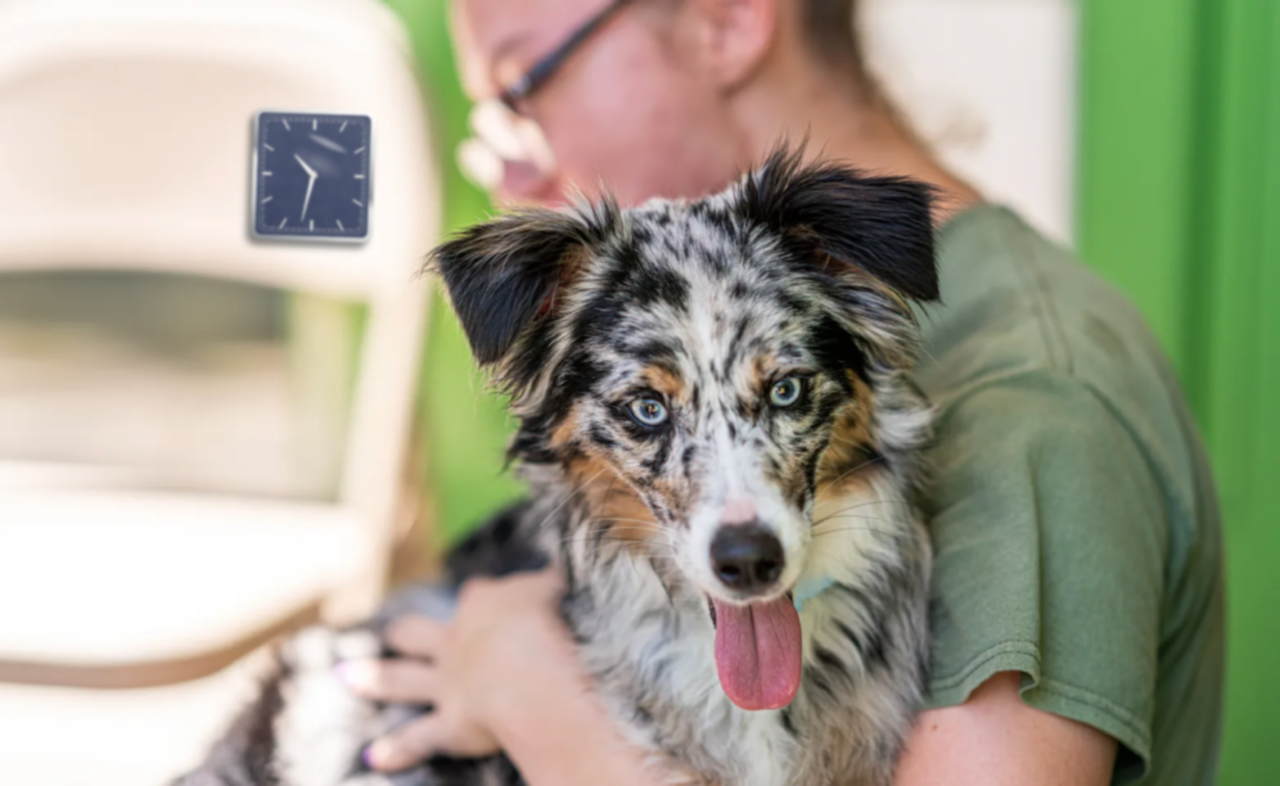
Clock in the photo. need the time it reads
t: 10:32
